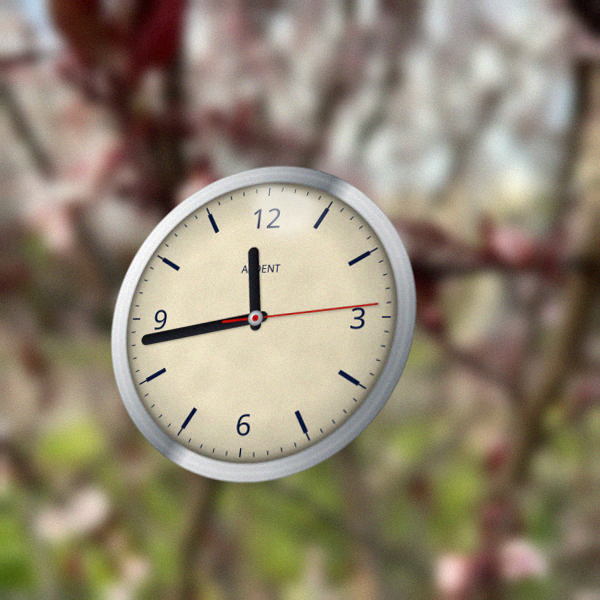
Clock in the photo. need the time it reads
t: 11:43:14
